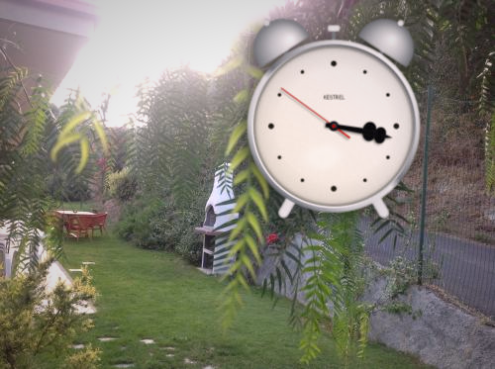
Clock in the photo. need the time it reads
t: 3:16:51
